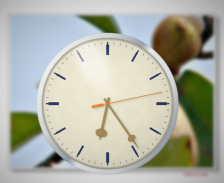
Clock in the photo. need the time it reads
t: 6:24:13
